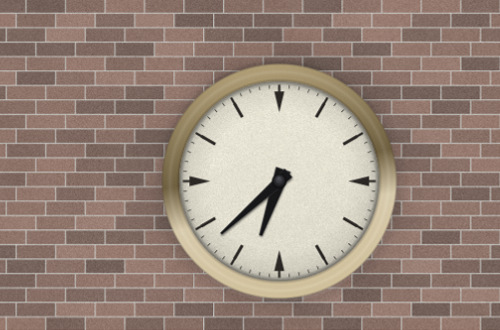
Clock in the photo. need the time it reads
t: 6:38
